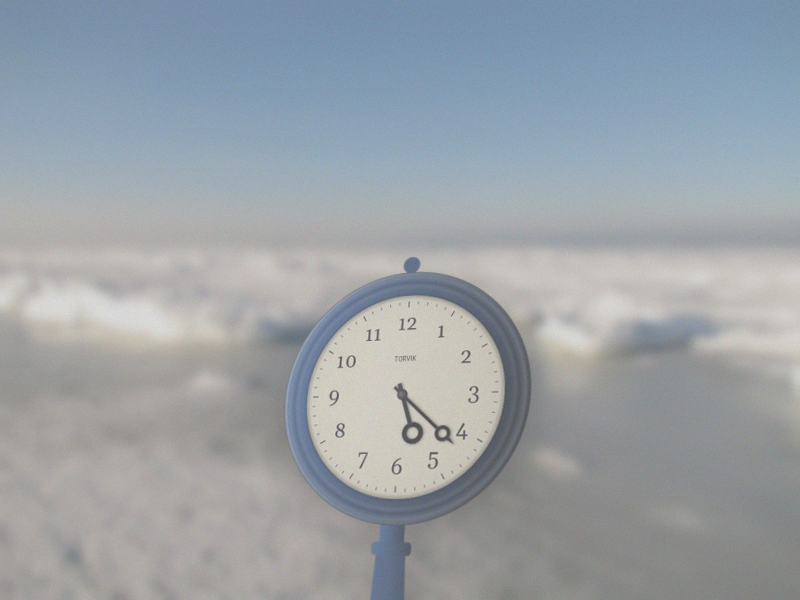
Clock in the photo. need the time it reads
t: 5:22
